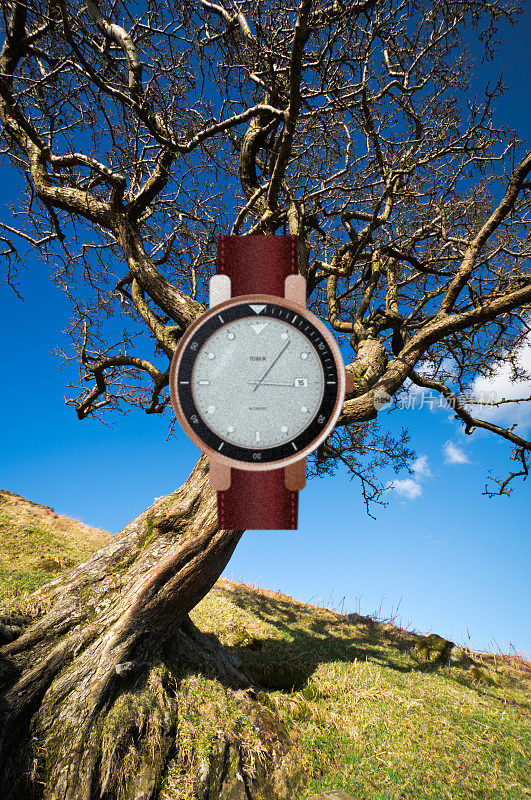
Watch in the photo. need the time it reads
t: 3:06
